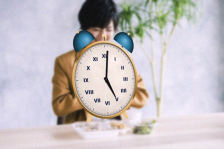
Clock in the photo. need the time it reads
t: 5:01
